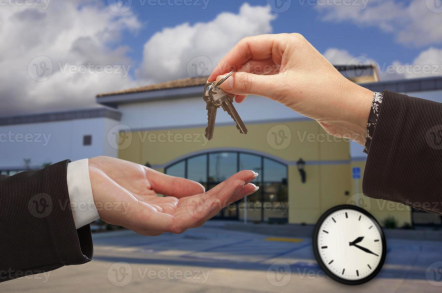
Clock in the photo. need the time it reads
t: 2:20
